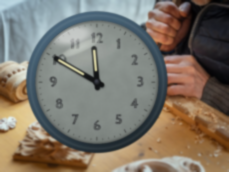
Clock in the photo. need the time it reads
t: 11:50
